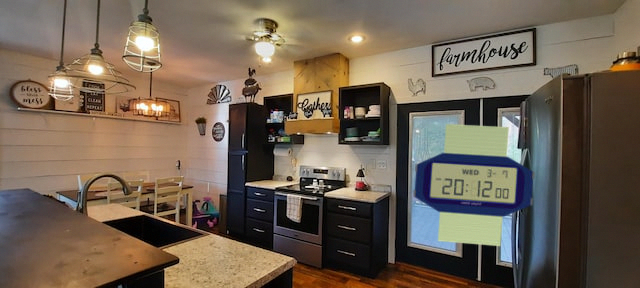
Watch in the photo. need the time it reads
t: 20:12:00
